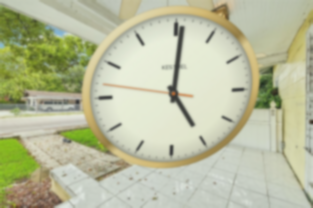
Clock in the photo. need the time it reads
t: 5:00:47
